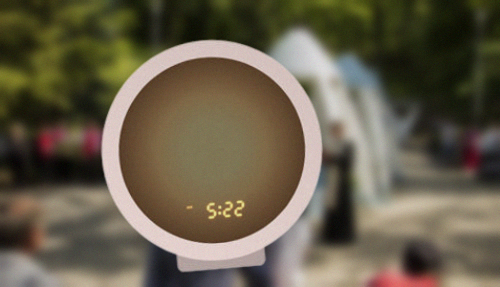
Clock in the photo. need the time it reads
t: 5:22
